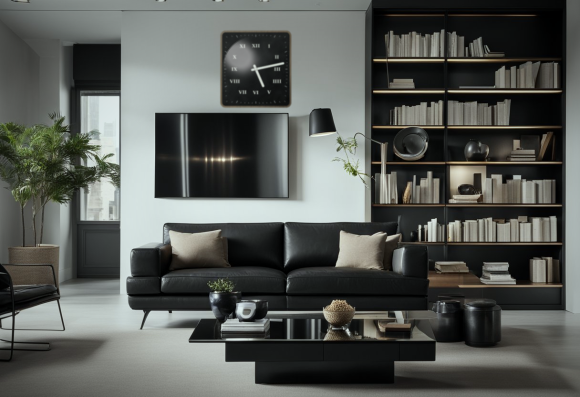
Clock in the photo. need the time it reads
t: 5:13
